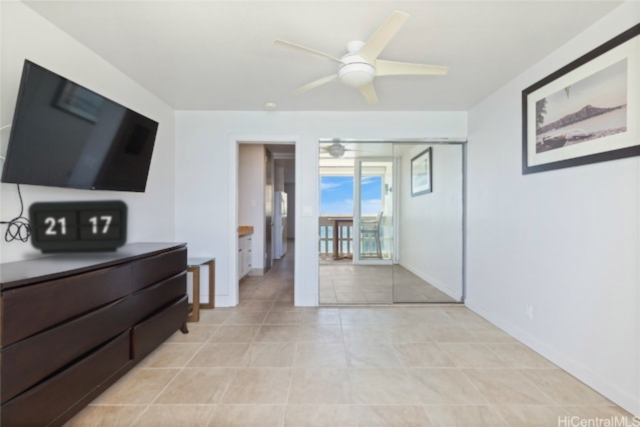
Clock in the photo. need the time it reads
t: 21:17
